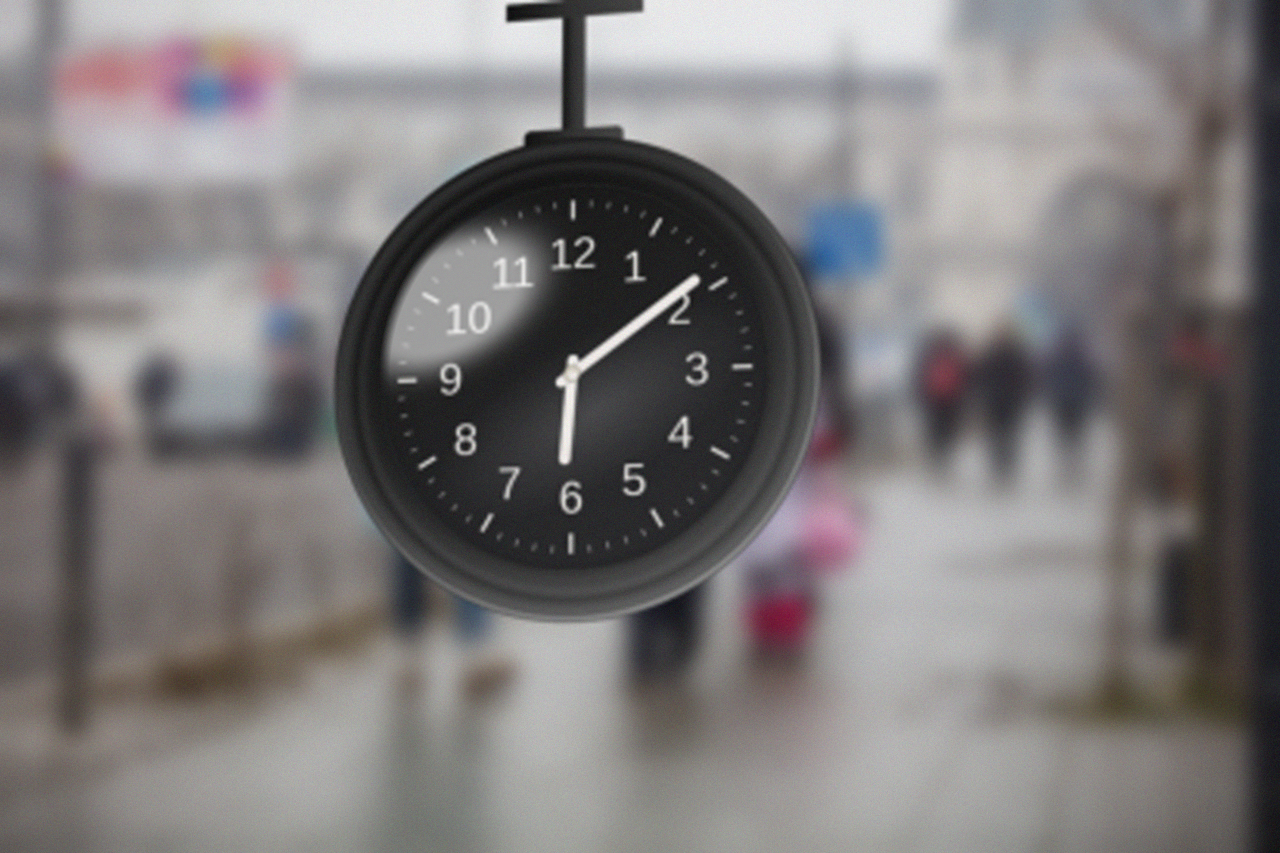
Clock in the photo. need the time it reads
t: 6:09
